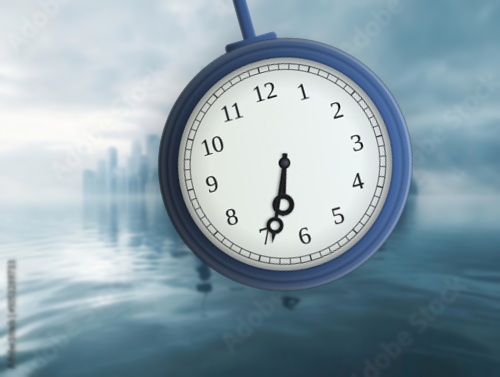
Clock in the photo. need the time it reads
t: 6:34
